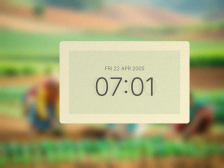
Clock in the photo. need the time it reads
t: 7:01
